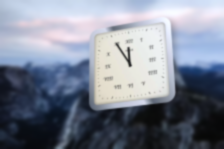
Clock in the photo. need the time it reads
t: 11:55
